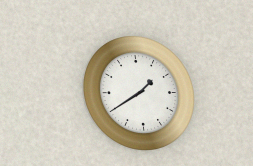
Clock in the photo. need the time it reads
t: 1:40
